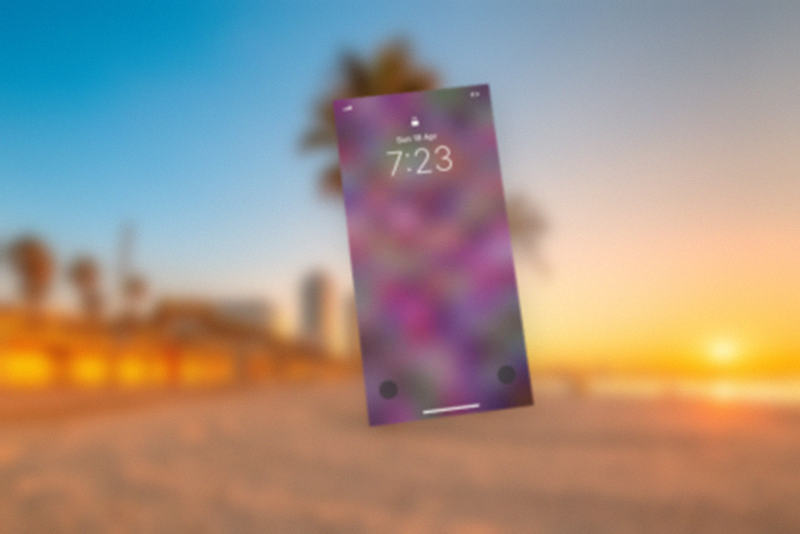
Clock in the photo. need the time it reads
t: 7:23
